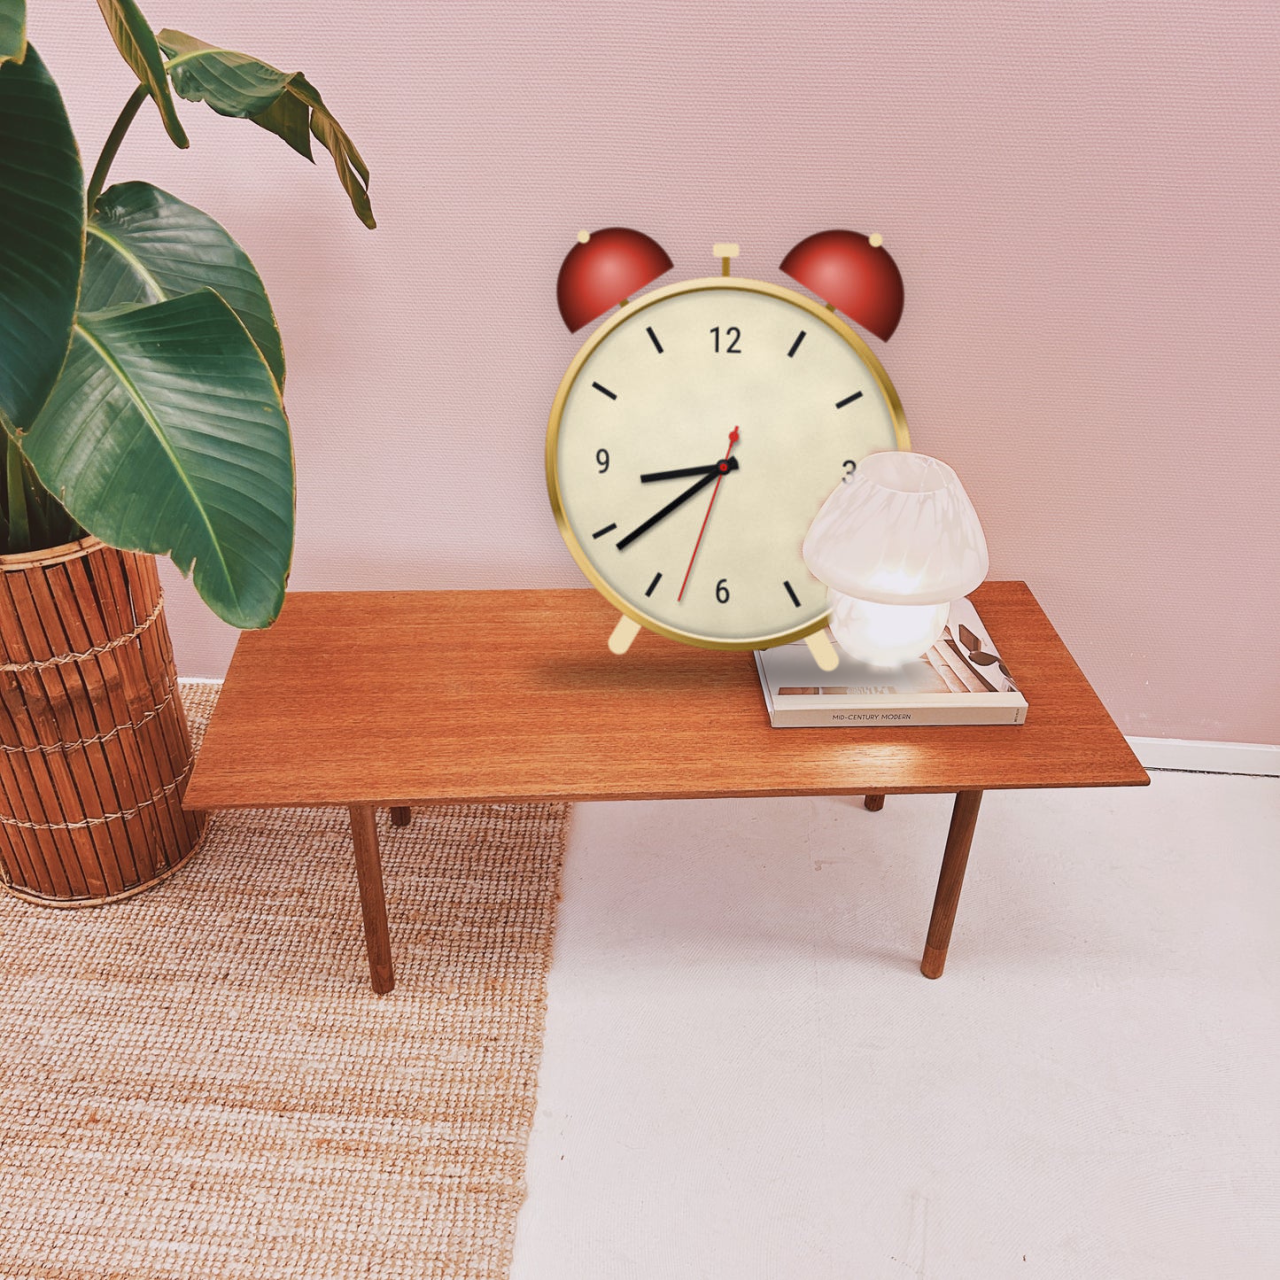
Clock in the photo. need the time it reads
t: 8:38:33
